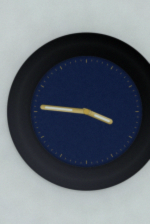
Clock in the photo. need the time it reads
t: 3:46
